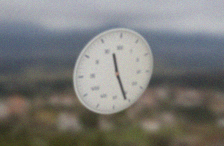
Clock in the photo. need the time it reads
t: 11:26
